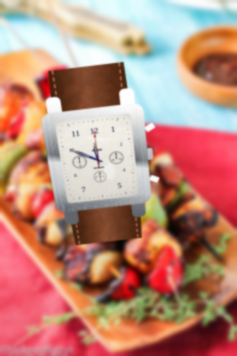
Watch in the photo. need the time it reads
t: 11:50
